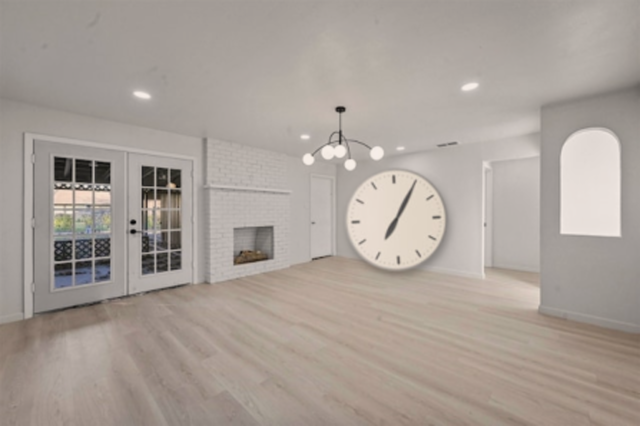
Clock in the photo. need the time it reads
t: 7:05
